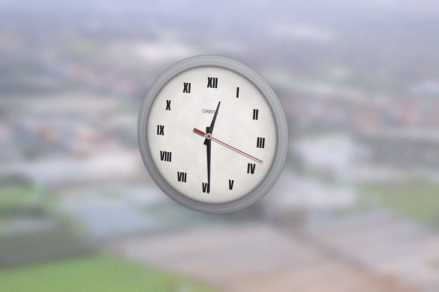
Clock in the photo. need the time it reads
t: 12:29:18
